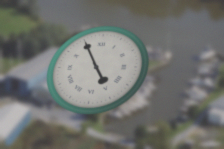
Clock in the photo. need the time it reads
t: 4:55
